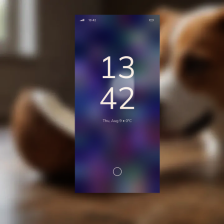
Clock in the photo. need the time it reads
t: 13:42
